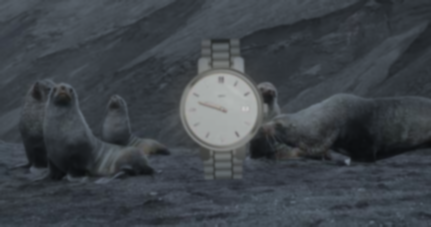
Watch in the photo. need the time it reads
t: 9:48
